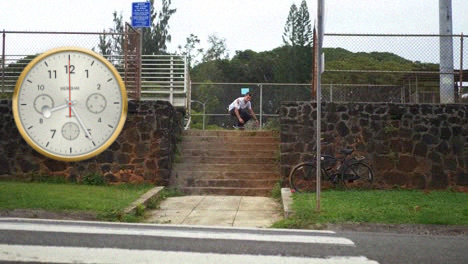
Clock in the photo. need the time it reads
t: 8:25
